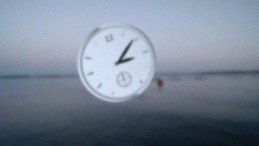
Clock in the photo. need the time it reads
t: 3:09
